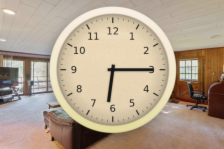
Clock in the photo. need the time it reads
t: 6:15
